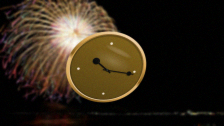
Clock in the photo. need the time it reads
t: 10:16
